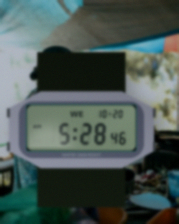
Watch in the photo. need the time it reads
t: 5:28:46
